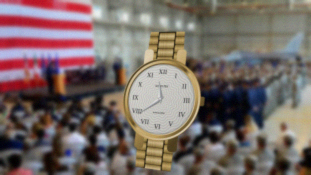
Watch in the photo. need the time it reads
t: 11:39
